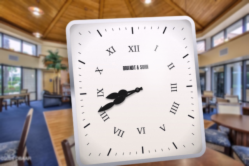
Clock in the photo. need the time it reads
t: 8:41
